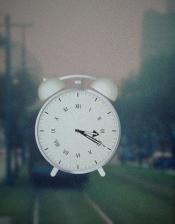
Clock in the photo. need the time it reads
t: 3:20
